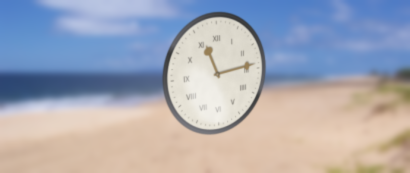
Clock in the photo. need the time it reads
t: 11:14
